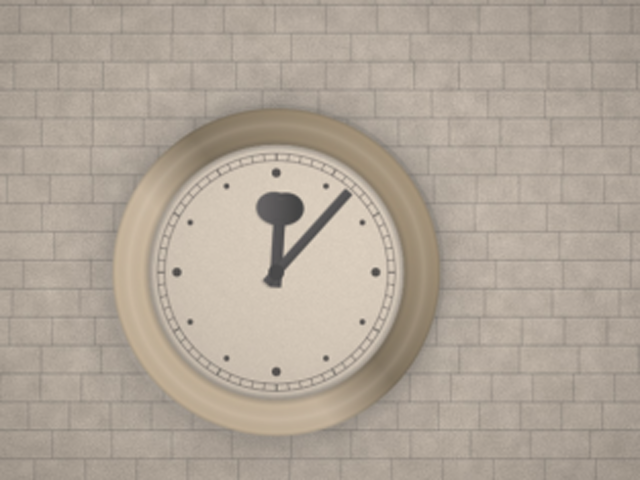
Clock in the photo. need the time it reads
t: 12:07
